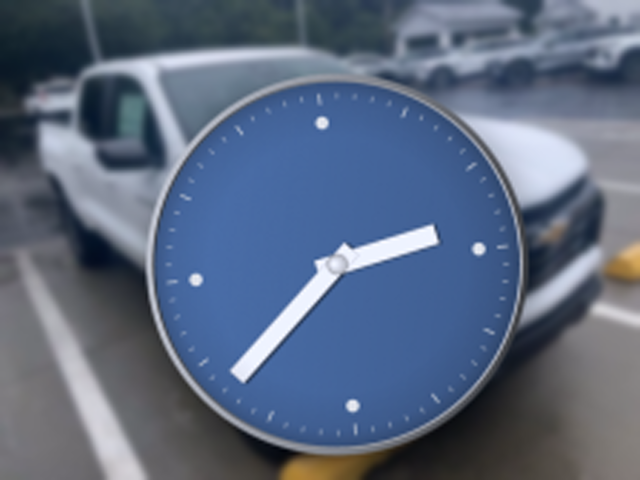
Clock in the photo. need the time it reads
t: 2:38
